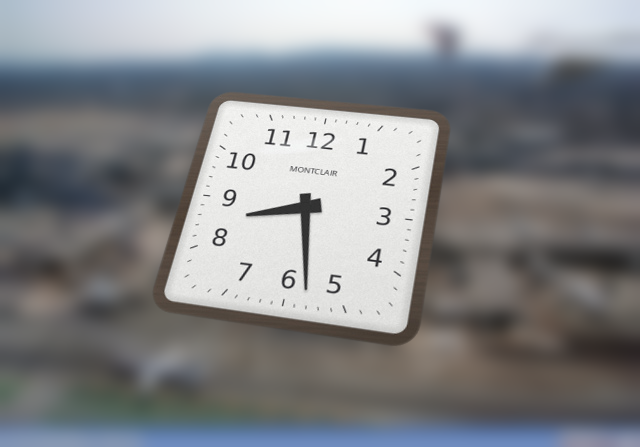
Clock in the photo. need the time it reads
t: 8:28
